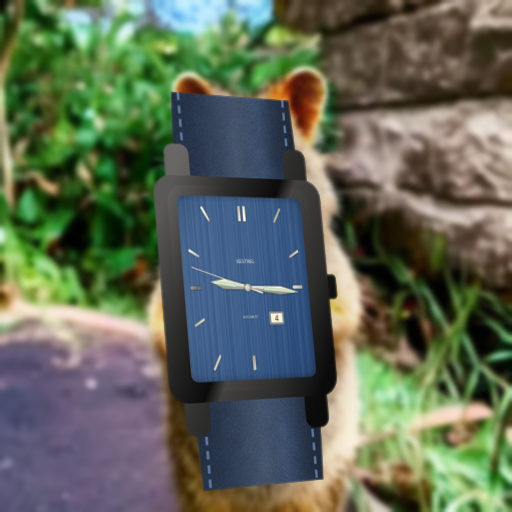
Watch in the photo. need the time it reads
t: 9:15:48
